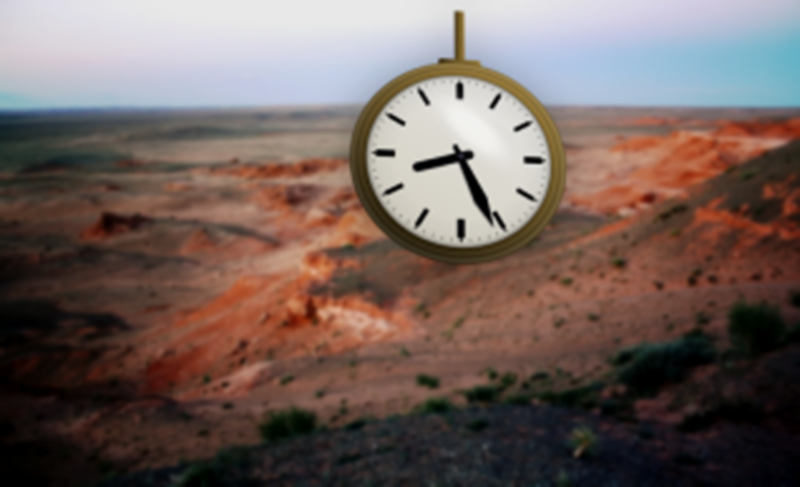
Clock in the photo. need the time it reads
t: 8:26
